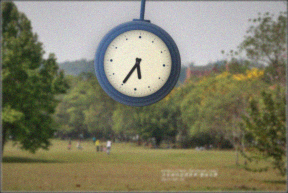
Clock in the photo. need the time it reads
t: 5:35
